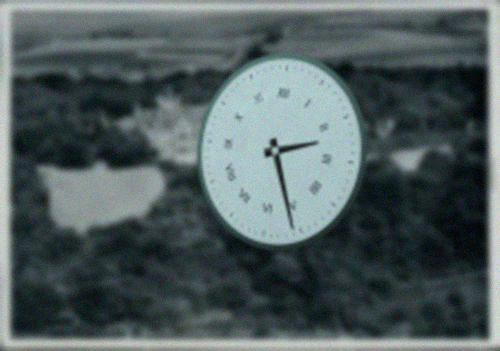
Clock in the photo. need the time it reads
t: 2:26
